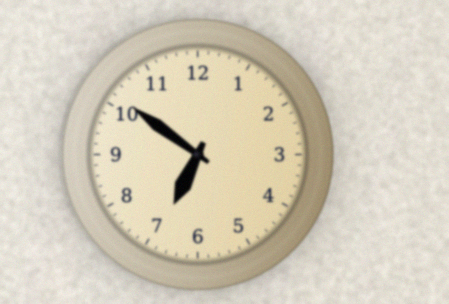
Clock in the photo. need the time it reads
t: 6:51
